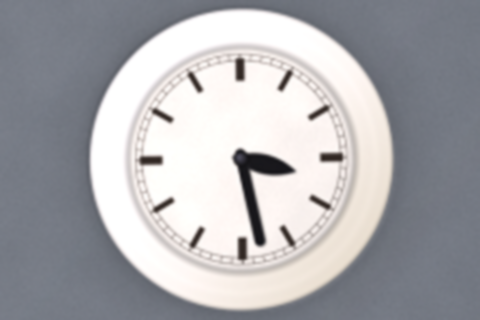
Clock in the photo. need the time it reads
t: 3:28
